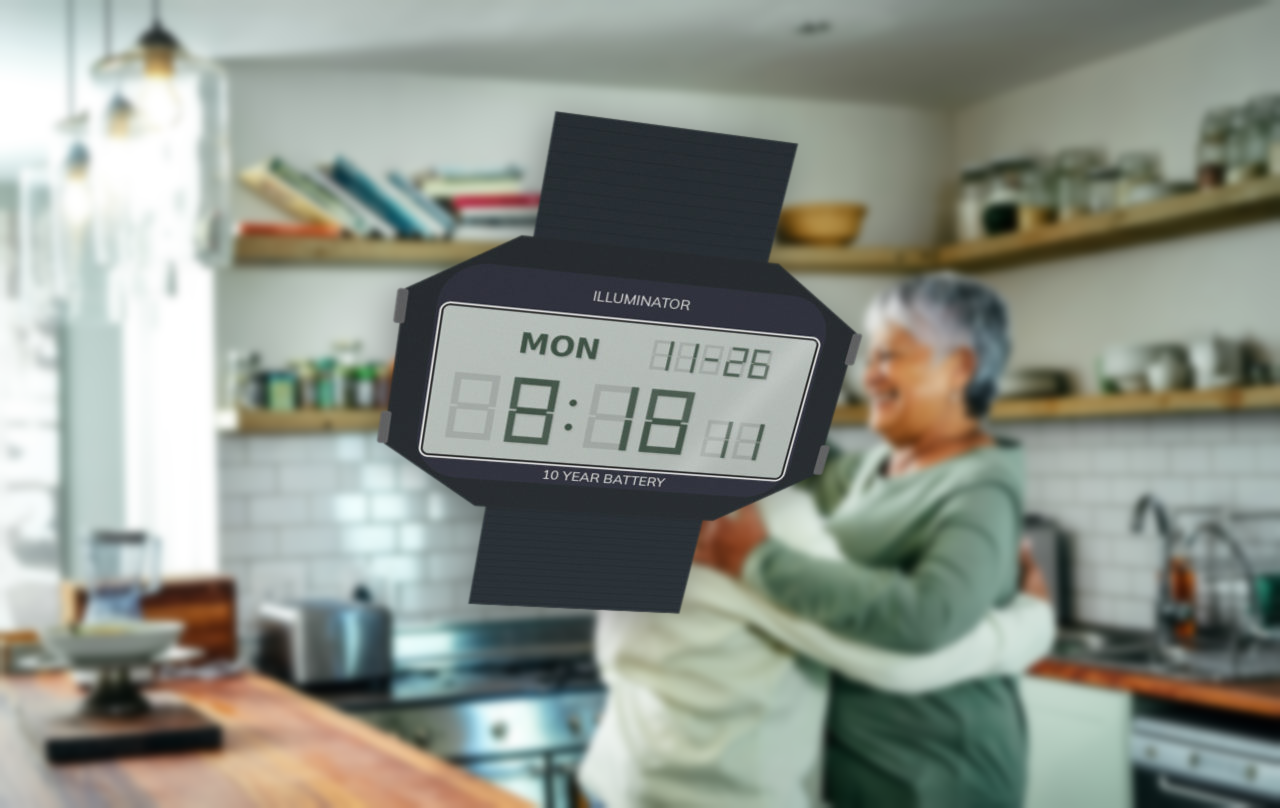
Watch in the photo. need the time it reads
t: 8:18:11
